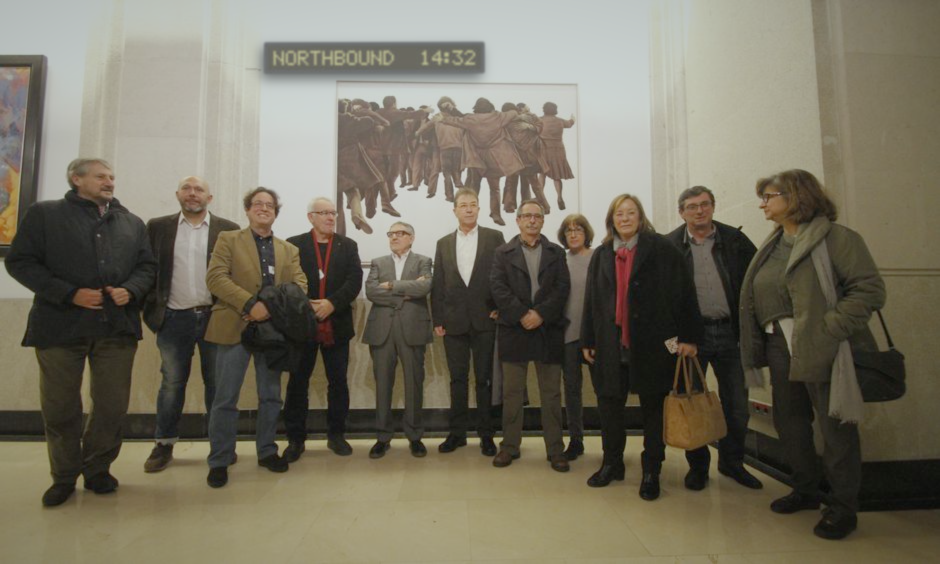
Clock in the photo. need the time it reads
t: 14:32
